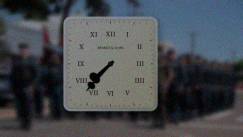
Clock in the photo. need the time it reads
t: 7:37
